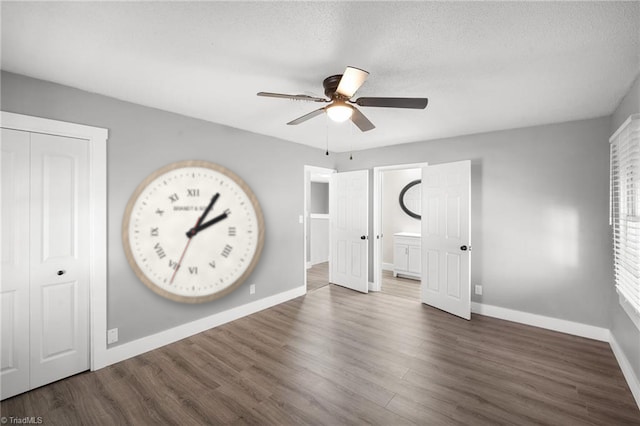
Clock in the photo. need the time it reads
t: 2:05:34
